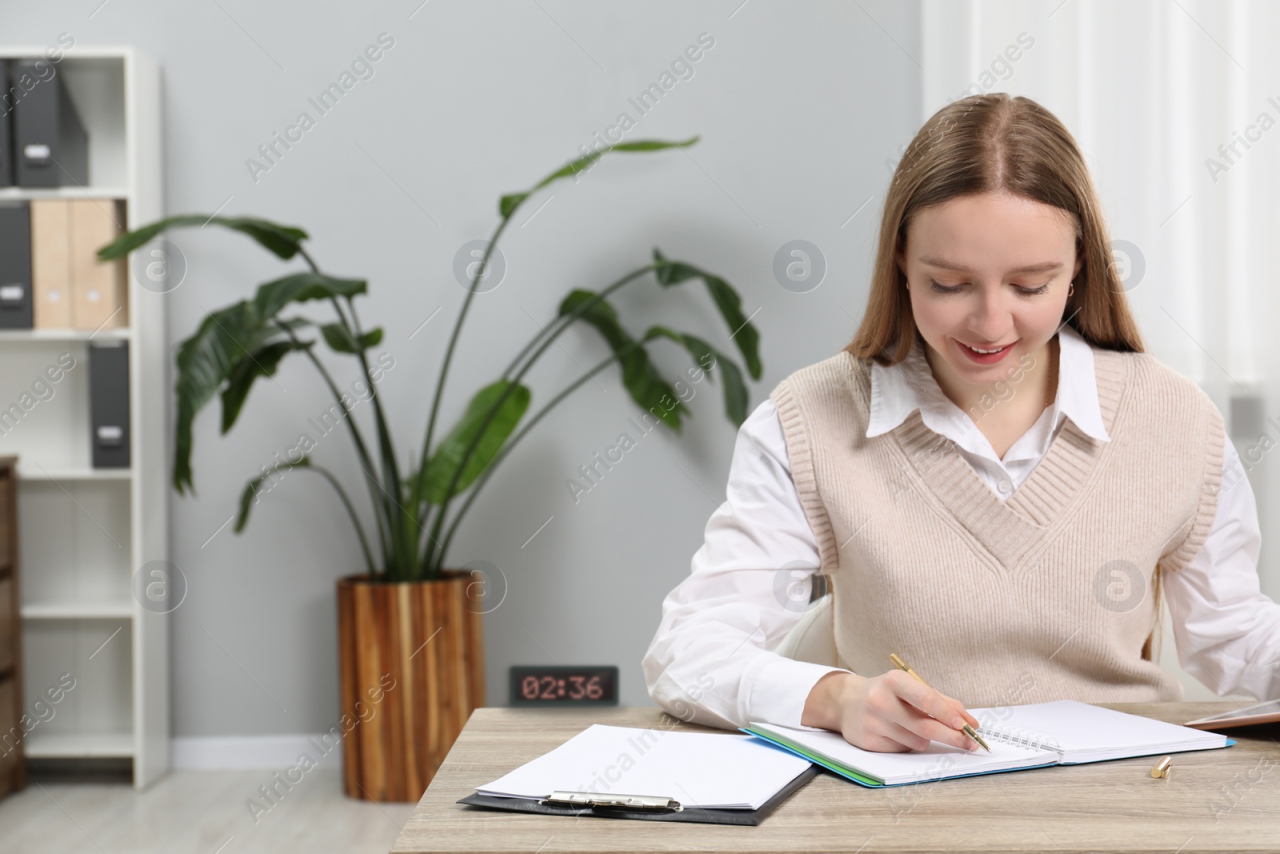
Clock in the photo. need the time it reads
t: 2:36
